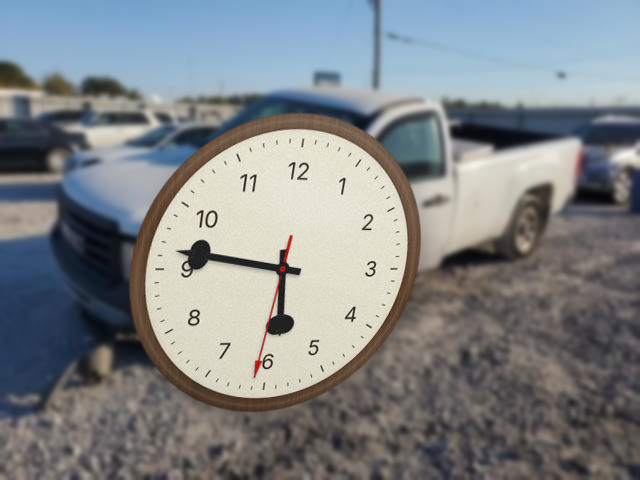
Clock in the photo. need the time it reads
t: 5:46:31
